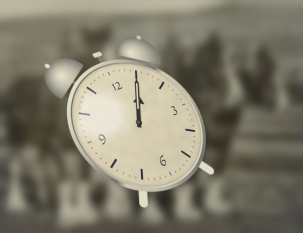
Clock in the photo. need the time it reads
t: 1:05
